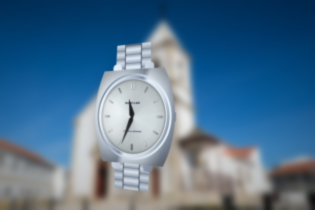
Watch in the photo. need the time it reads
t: 11:34
